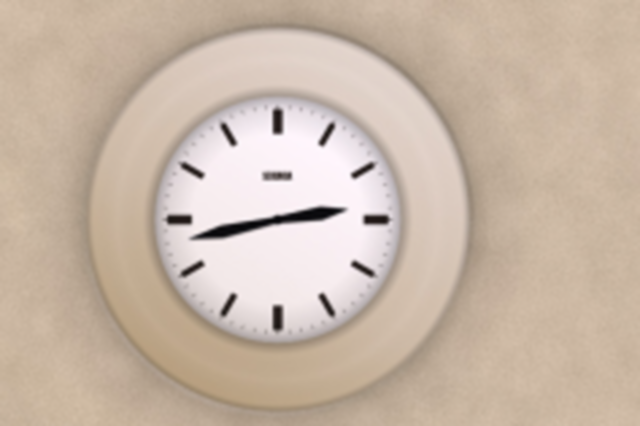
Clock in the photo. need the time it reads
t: 2:43
